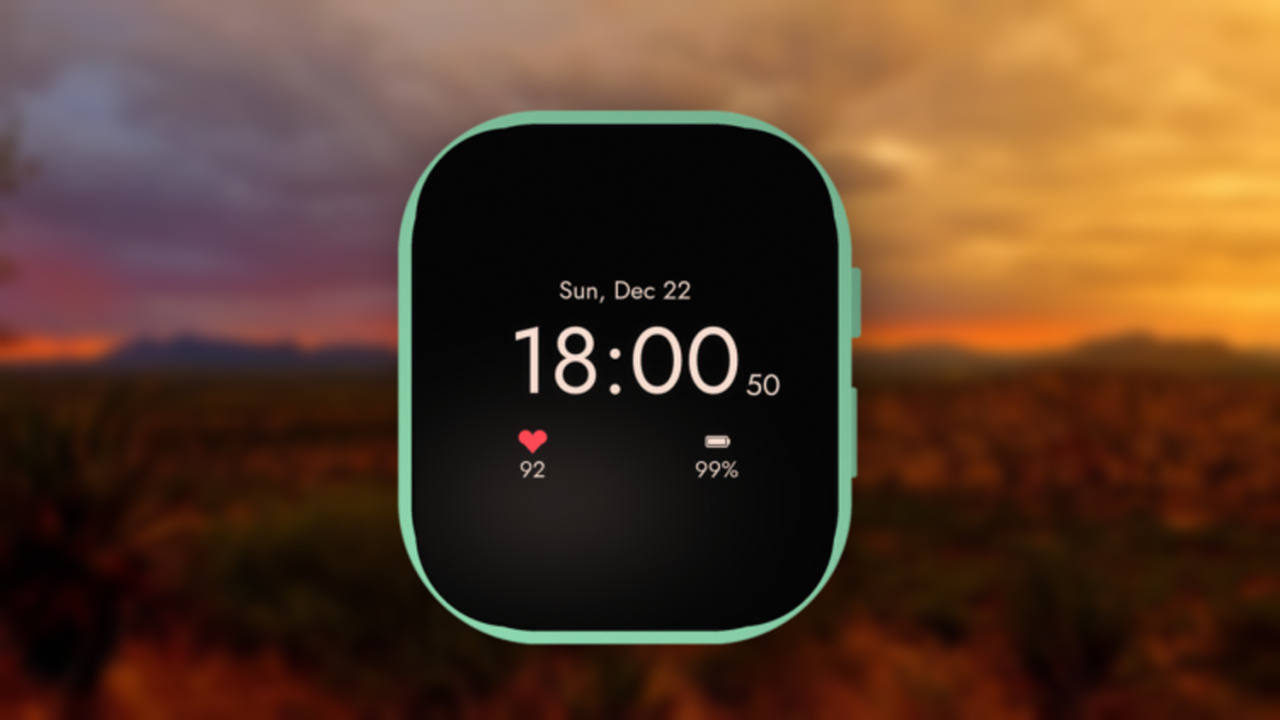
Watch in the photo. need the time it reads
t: 18:00:50
